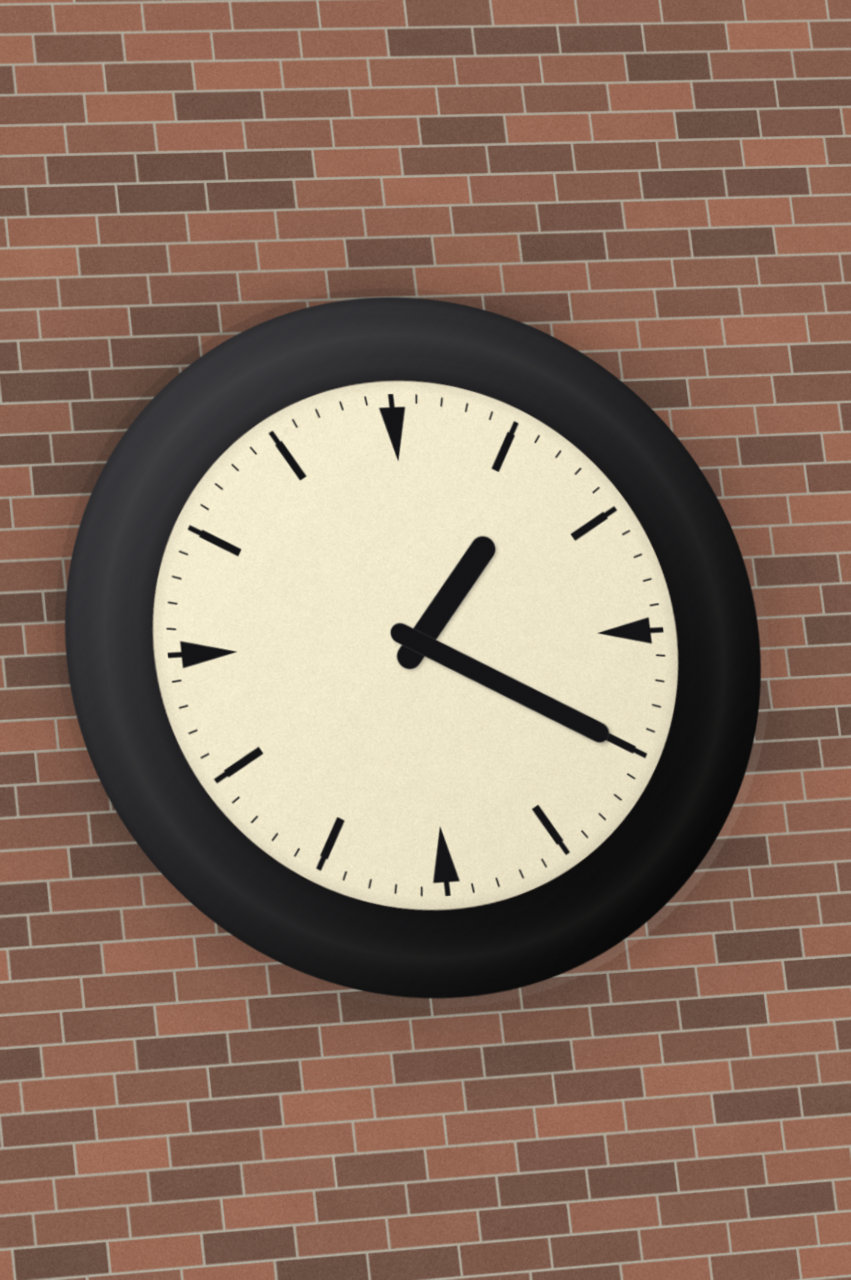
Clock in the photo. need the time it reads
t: 1:20
